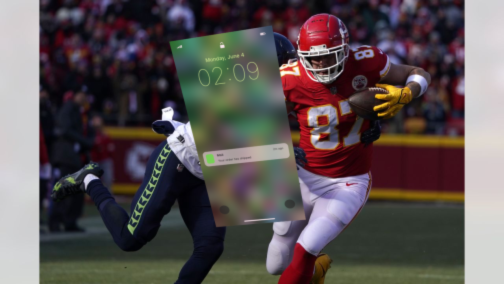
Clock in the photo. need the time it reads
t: 2:09
